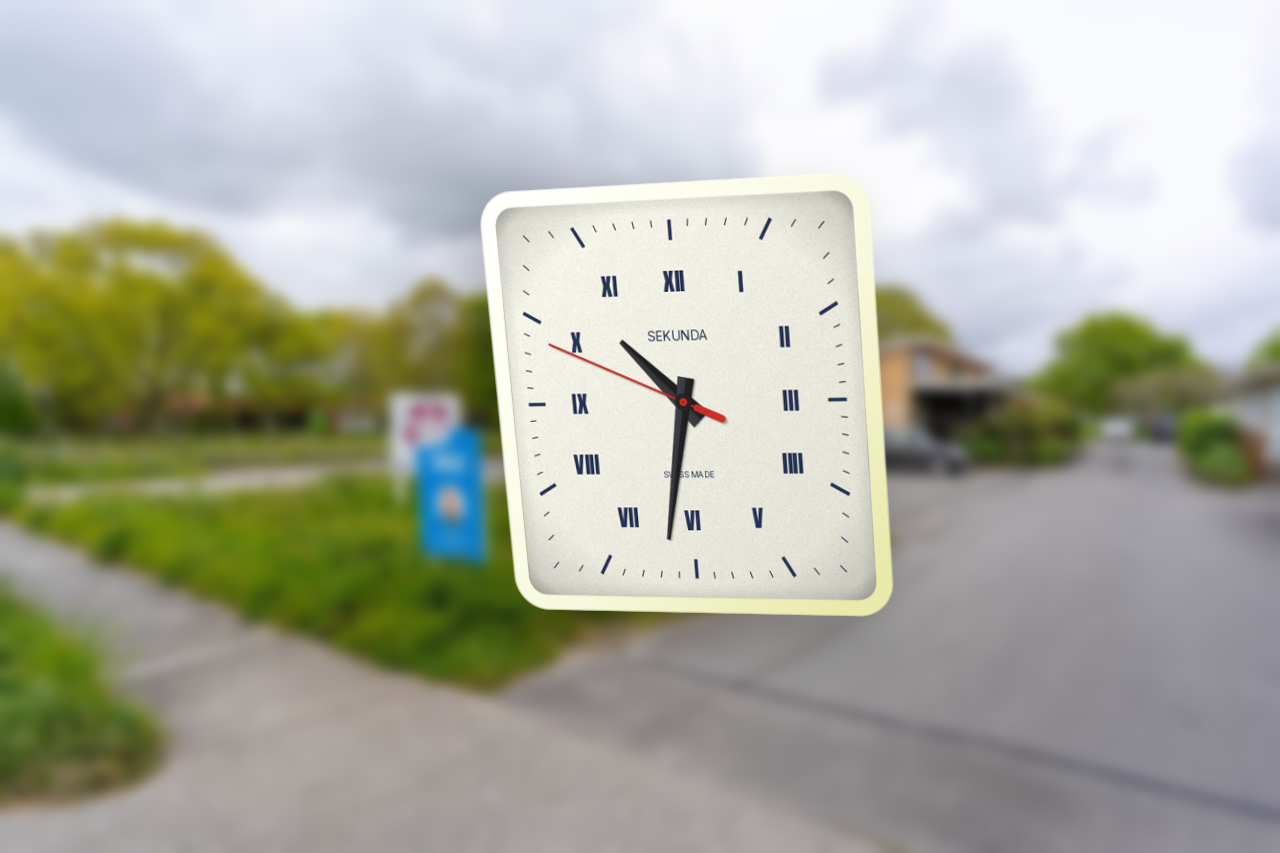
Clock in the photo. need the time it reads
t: 10:31:49
